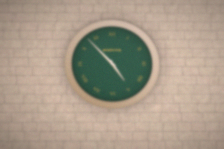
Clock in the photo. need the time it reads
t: 4:53
